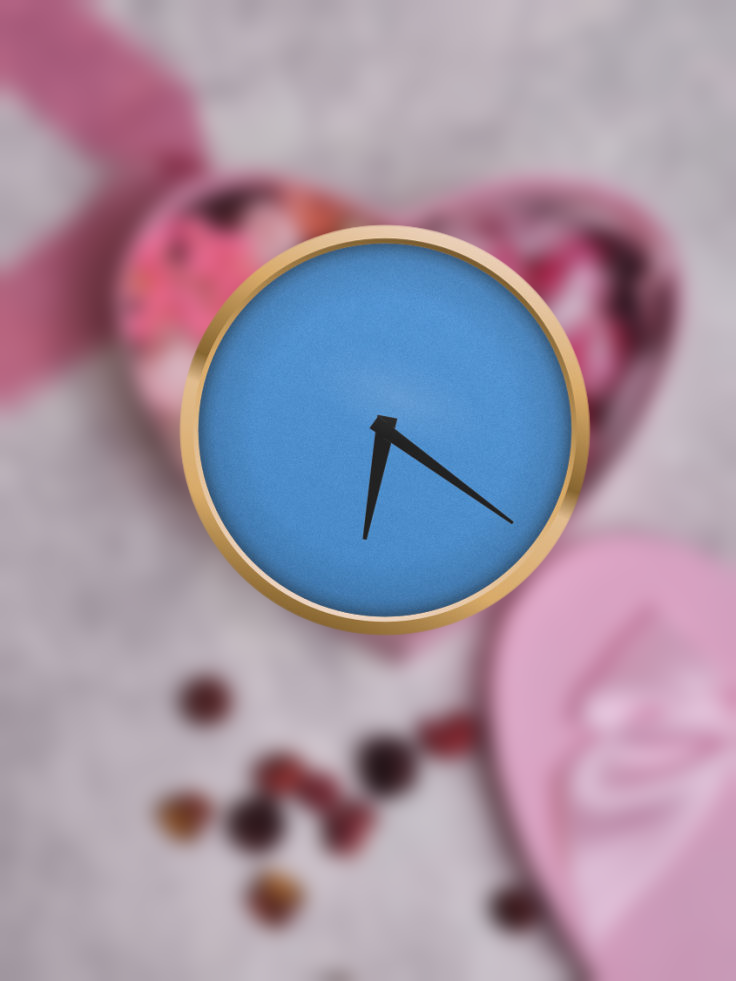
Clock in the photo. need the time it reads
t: 6:21
